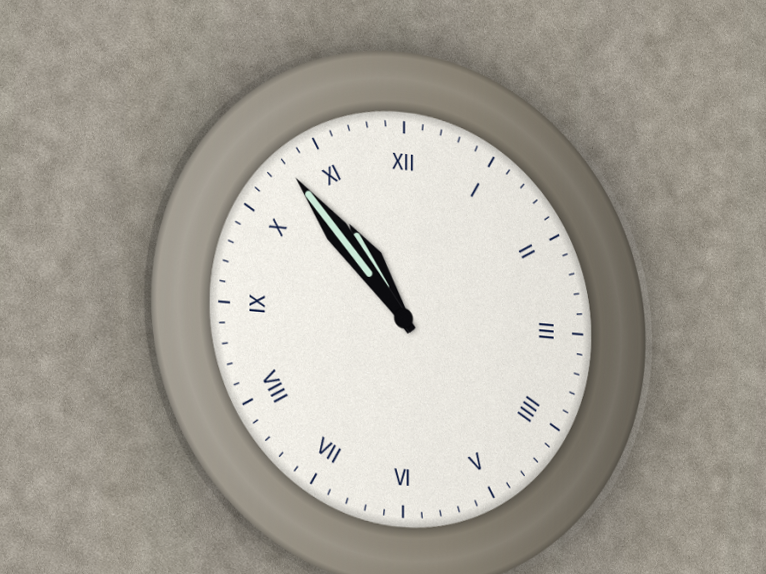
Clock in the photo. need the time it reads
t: 10:53
